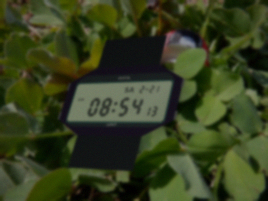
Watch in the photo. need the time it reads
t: 8:54
